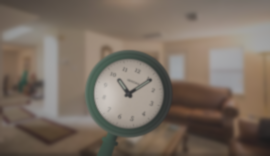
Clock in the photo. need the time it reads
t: 10:06
